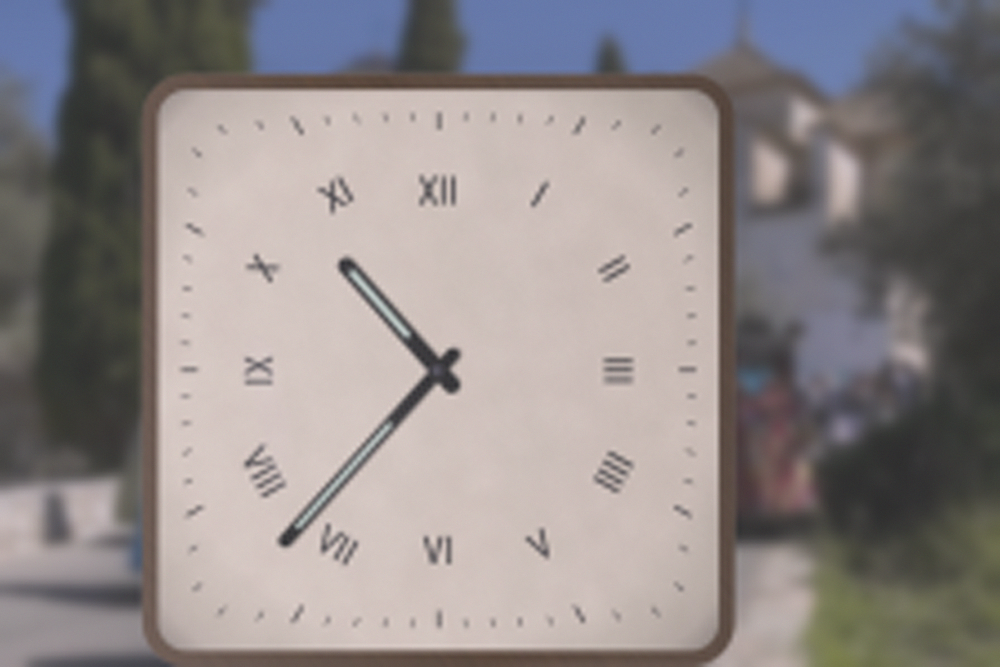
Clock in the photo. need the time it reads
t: 10:37
